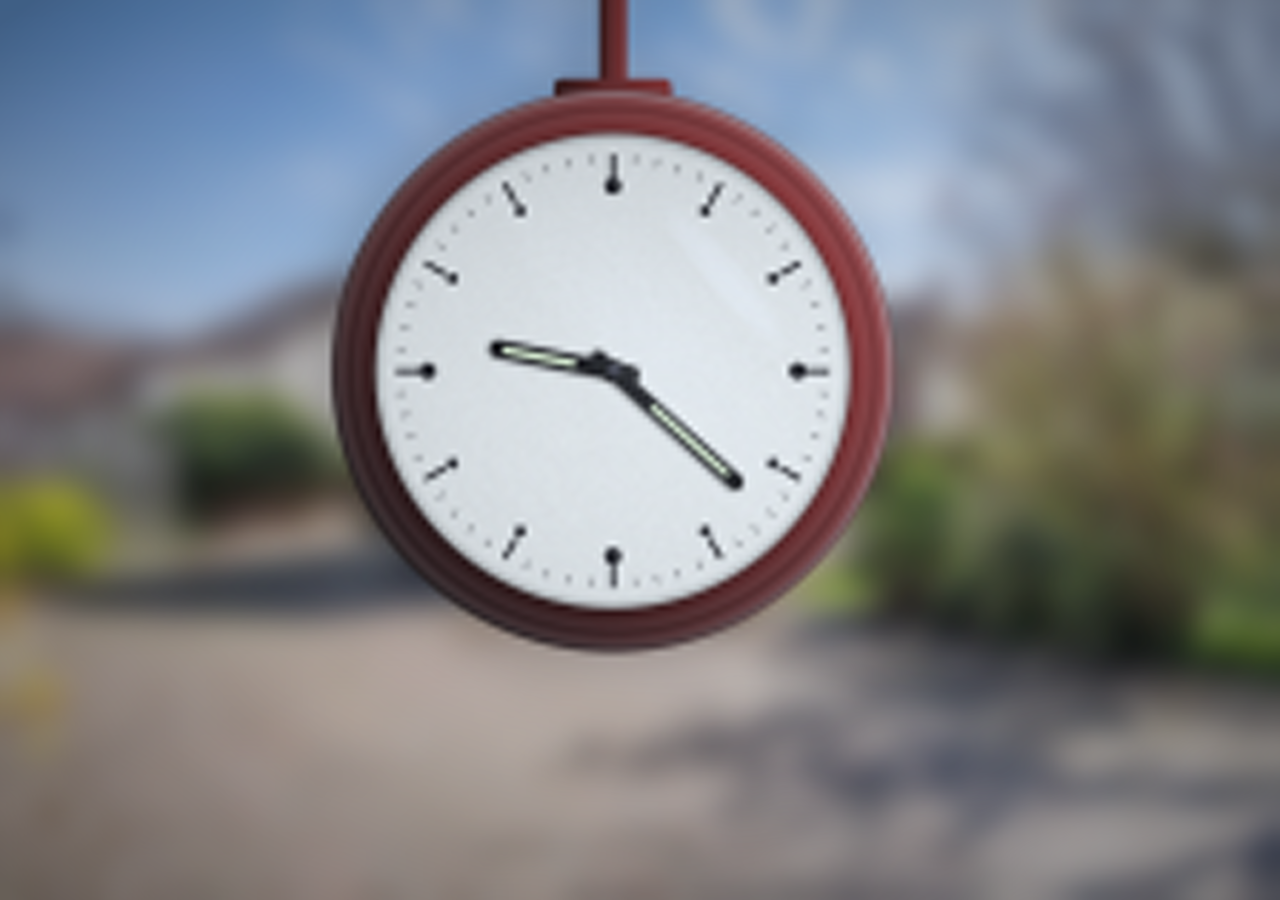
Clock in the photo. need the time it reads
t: 9:22
